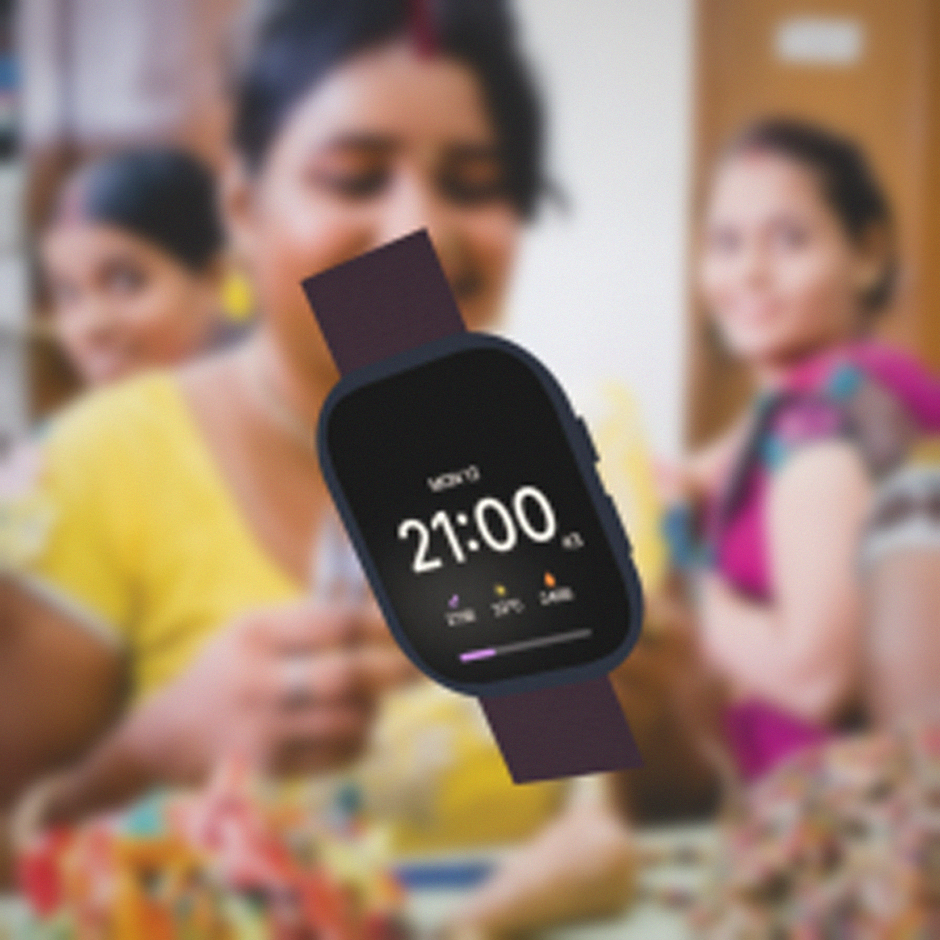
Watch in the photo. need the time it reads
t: 21:00
